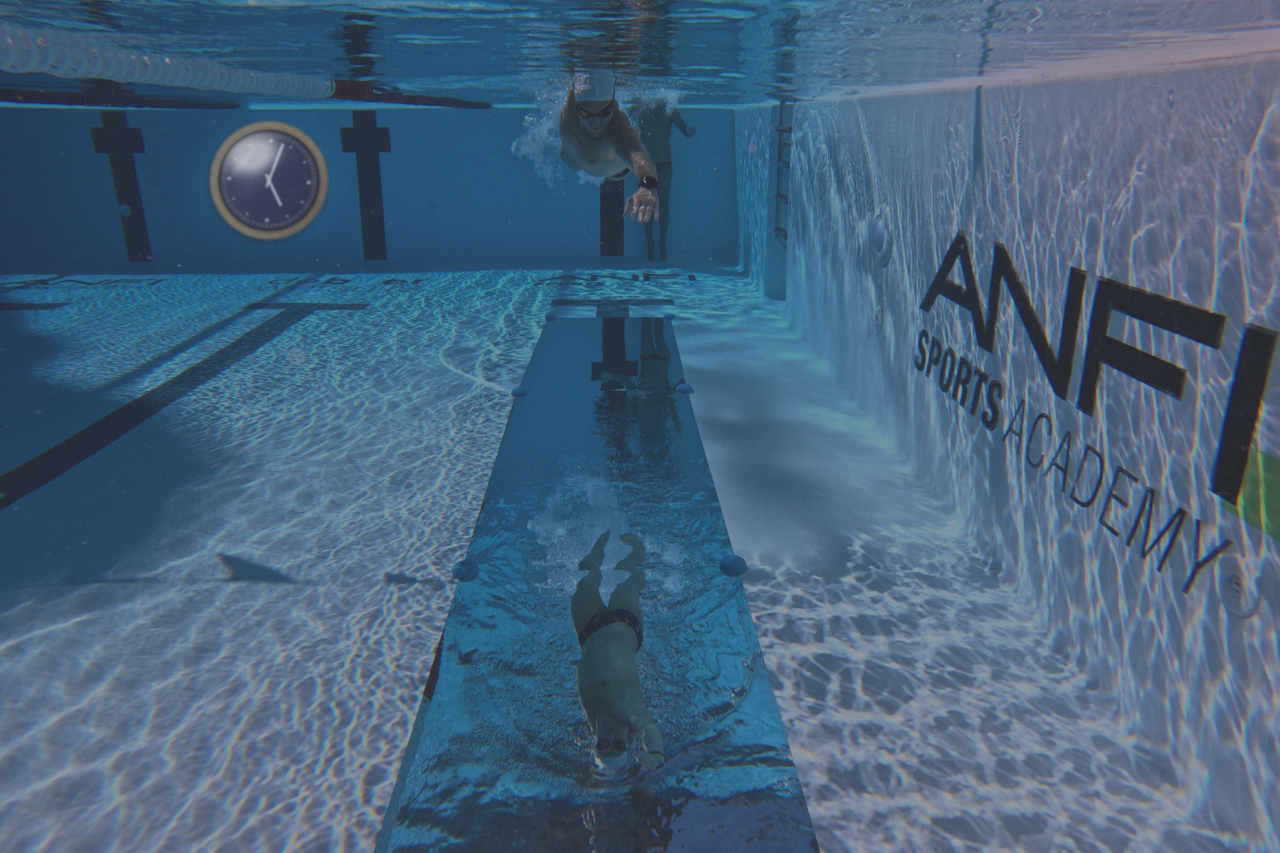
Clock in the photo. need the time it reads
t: 5:03
